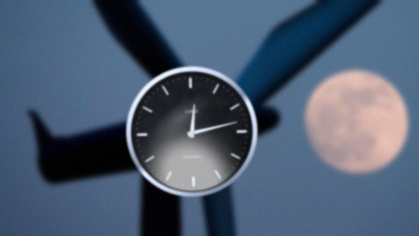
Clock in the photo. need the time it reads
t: 12:13
